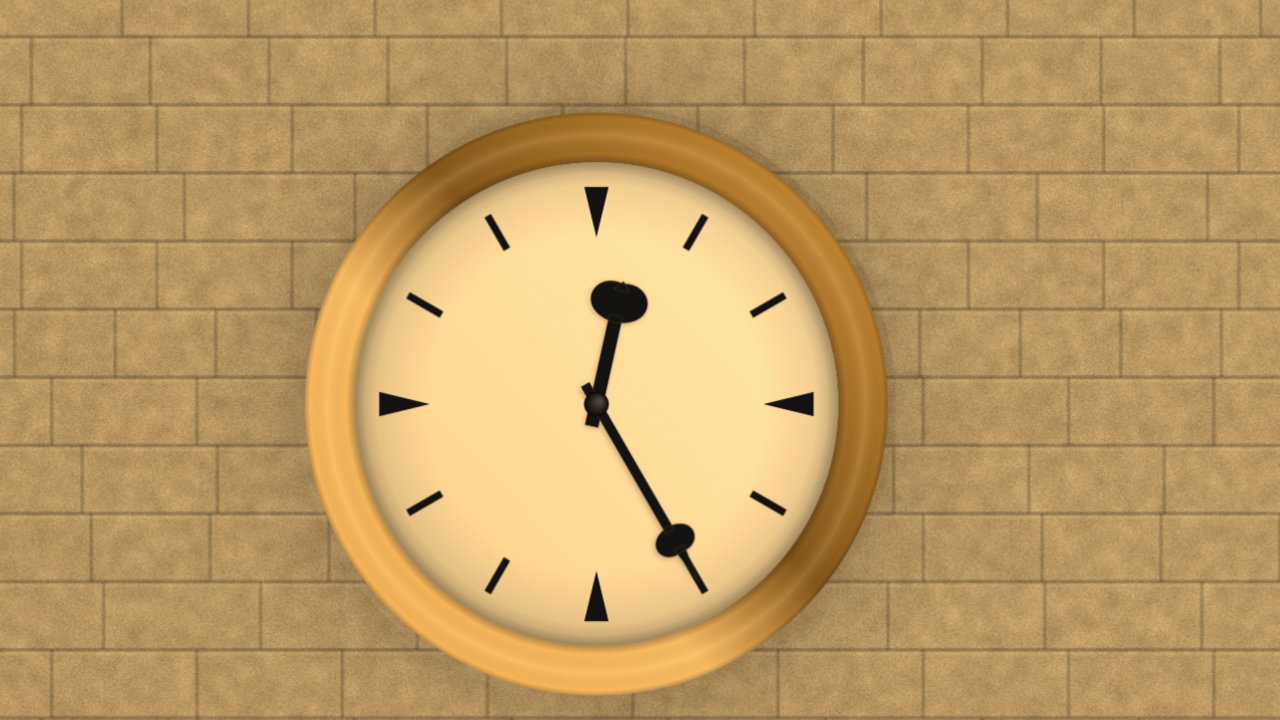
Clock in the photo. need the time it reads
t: 12:25
